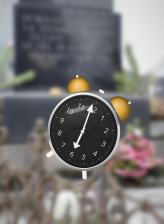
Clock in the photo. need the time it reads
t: 5:59
